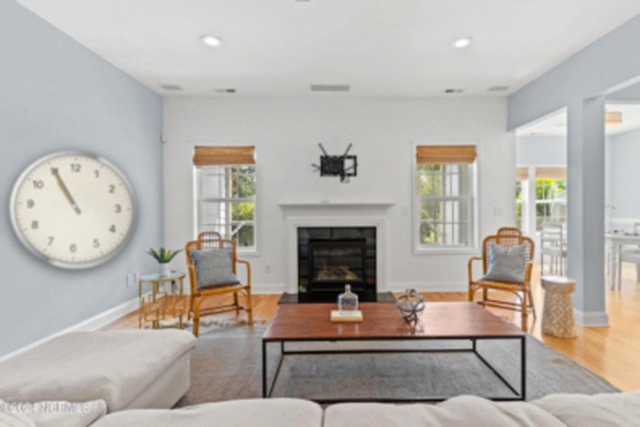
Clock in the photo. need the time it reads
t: 10:55
